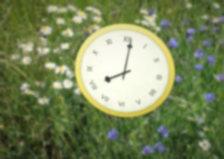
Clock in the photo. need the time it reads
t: 8:01
